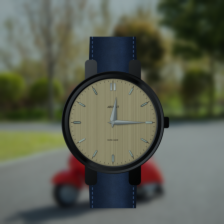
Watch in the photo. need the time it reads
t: 12:15
